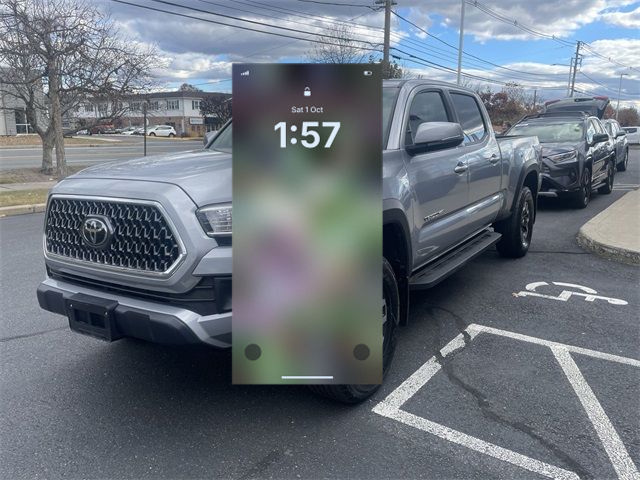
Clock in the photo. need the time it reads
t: 1:57
